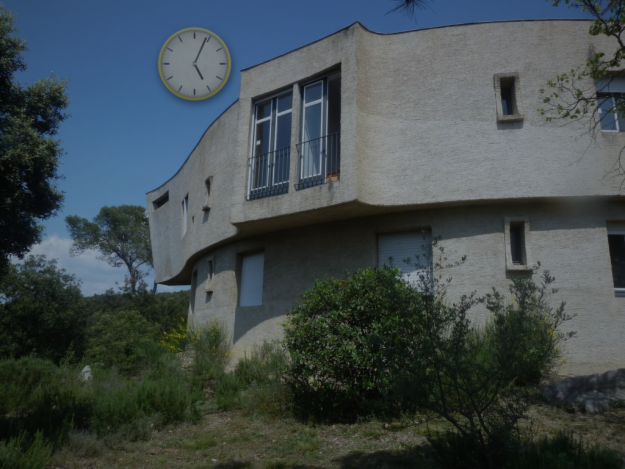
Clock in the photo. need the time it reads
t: 5:04
